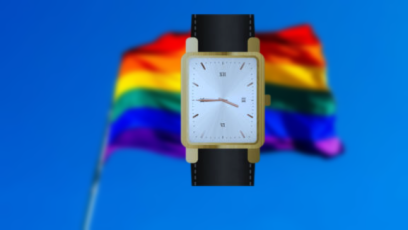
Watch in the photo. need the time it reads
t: 3:45
